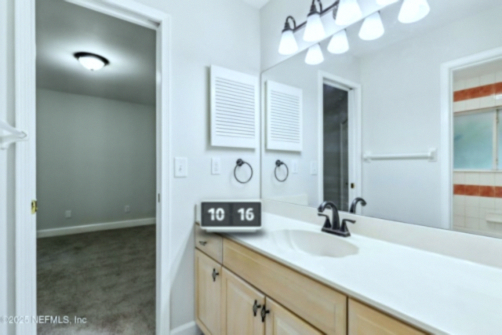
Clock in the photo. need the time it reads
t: 10:16
